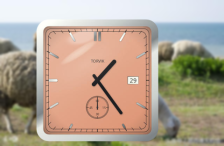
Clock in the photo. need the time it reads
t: 1:24
